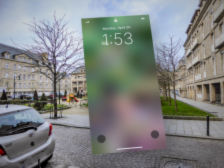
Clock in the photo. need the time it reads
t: 1:53
